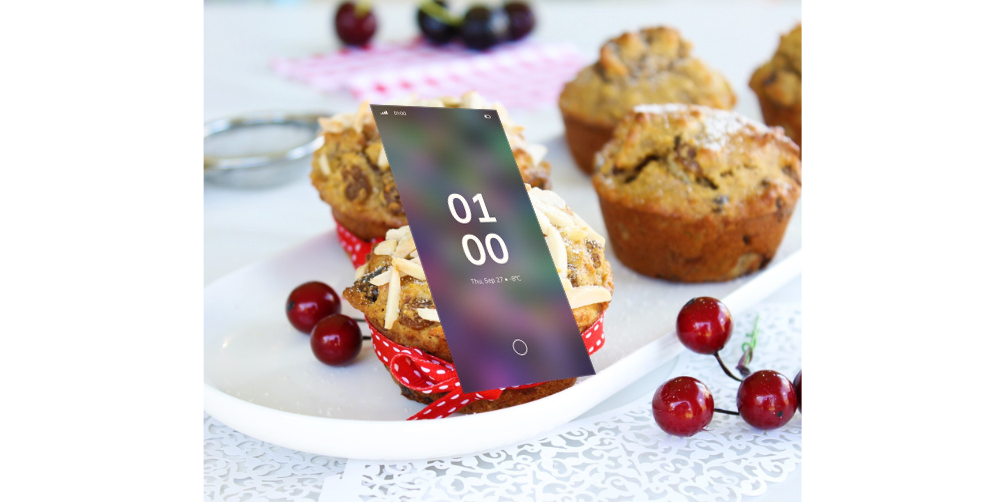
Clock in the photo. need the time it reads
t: 1:00
